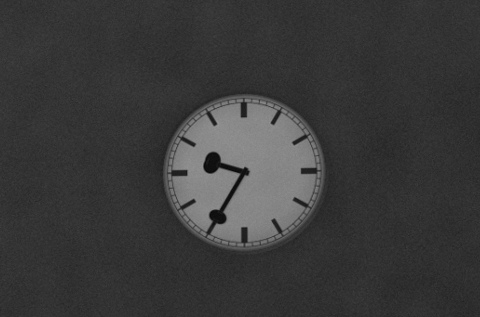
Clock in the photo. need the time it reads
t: 9:35
